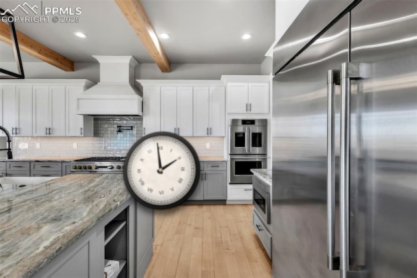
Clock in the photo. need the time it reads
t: 1:59
